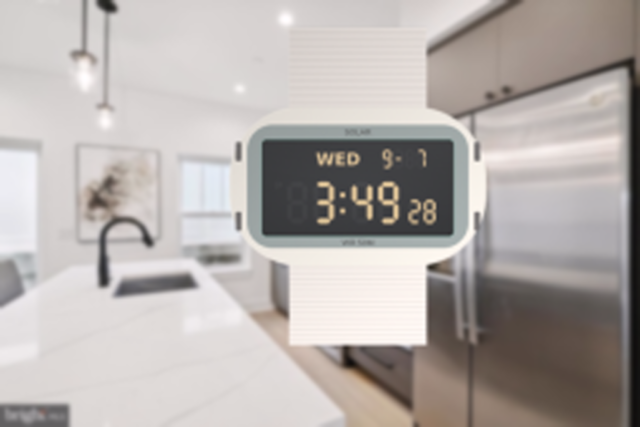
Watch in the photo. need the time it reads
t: 3:49:28
